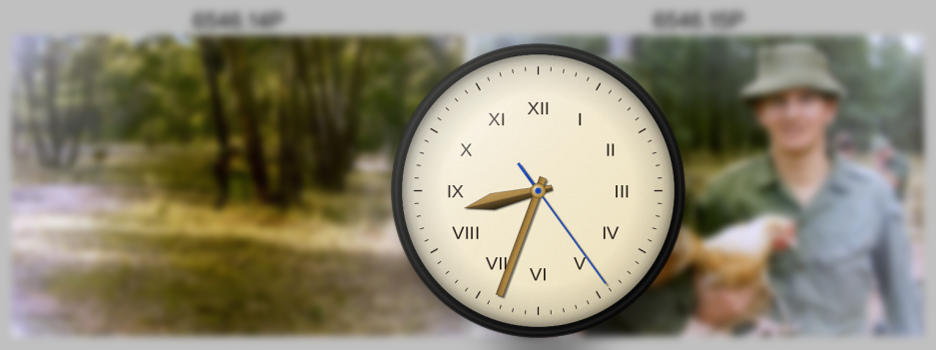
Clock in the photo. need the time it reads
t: 8:33:24
